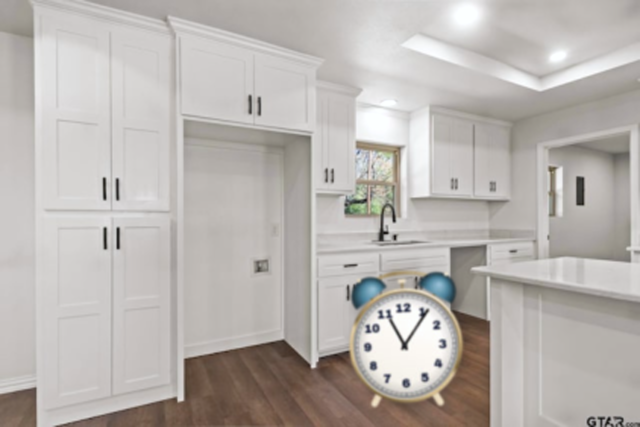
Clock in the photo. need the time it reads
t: 11:06
